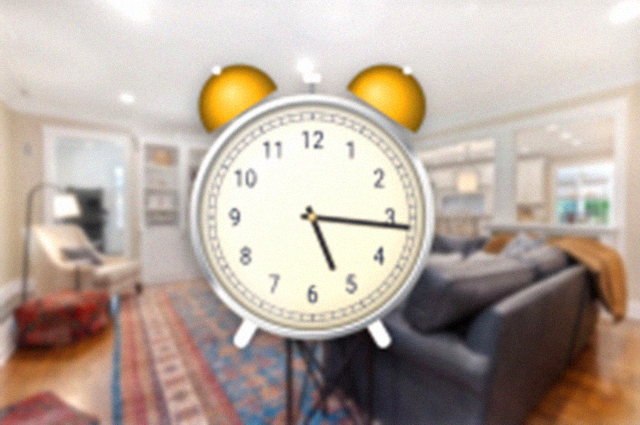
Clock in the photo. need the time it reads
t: 5:16
